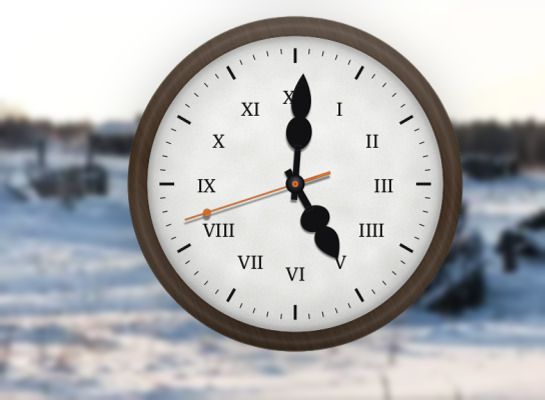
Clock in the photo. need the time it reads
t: 5:00:42
